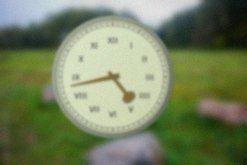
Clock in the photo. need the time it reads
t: 4:43
